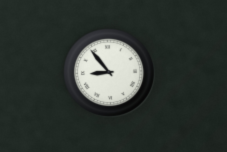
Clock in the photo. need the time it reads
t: 8:54
